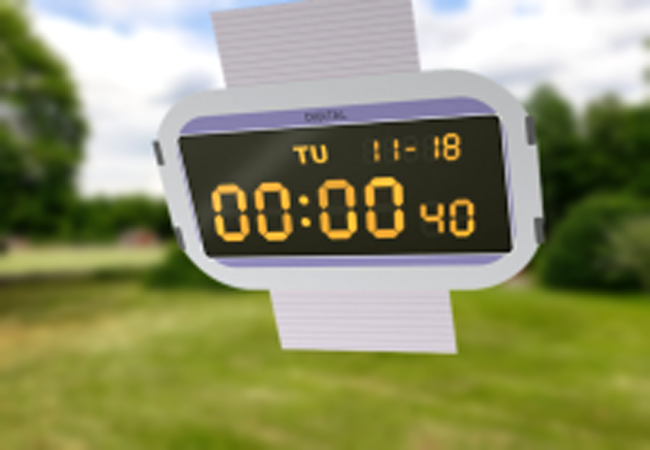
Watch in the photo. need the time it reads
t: 0:00:40
